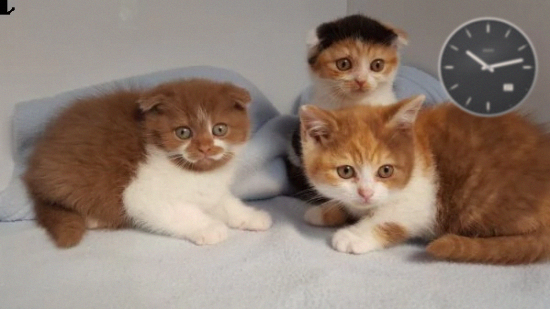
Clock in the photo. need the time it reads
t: 10:13
